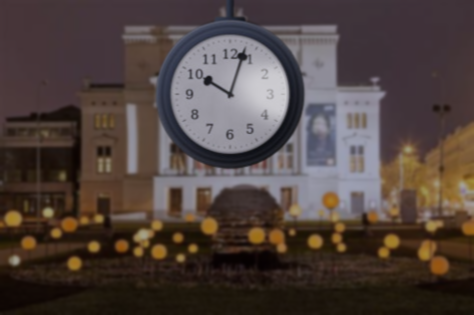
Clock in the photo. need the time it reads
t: 10:03
